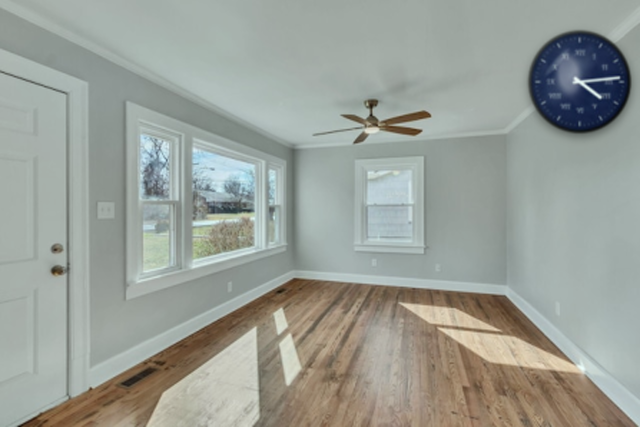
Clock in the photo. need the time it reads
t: 4:14
